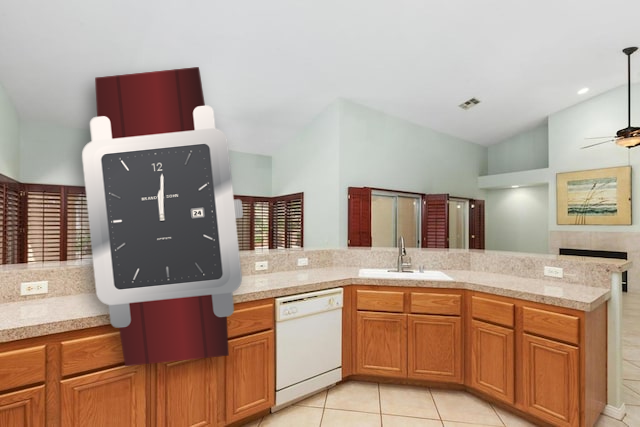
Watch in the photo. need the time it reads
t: 12:01
